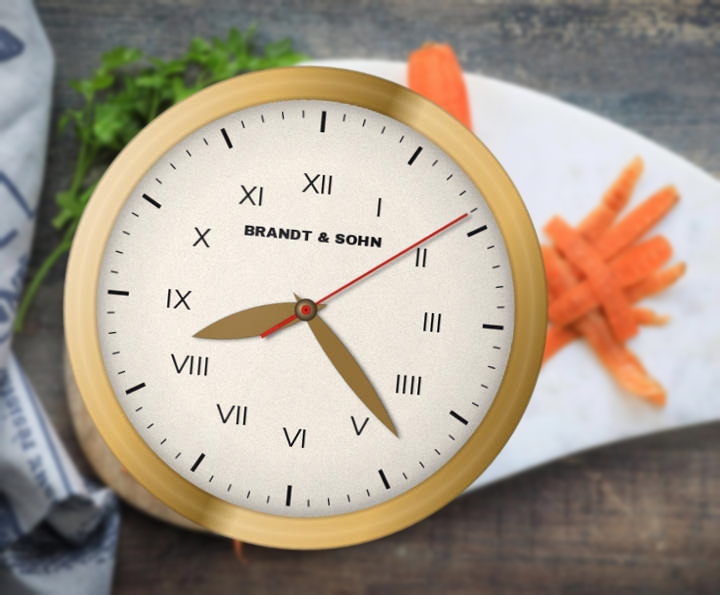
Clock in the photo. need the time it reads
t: 8:23:09
